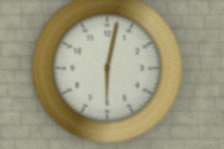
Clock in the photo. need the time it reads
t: 6:02
